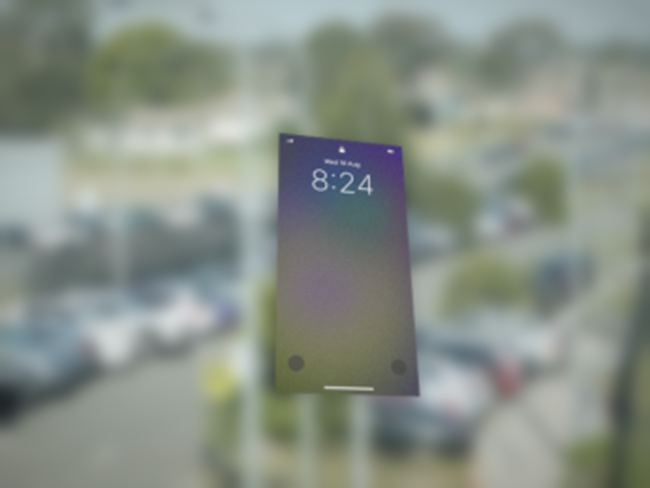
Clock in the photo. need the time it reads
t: 8:24
